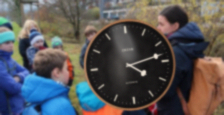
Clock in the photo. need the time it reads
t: 4:13
